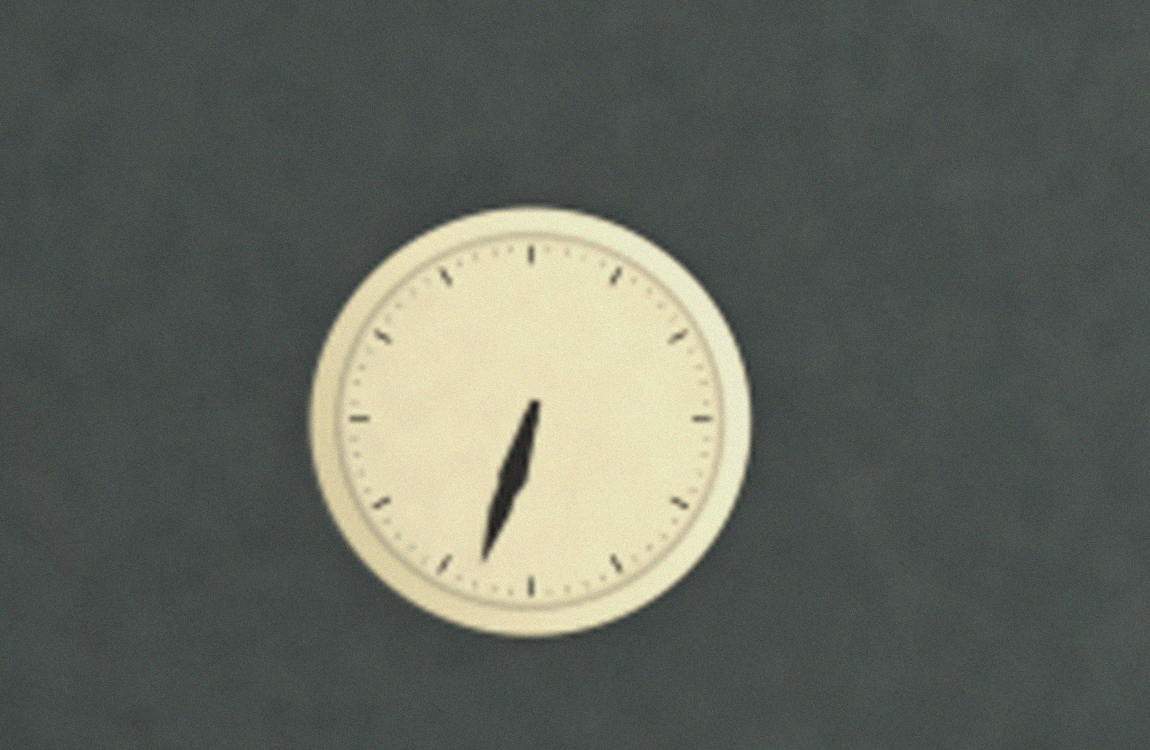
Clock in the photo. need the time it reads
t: 6:33
